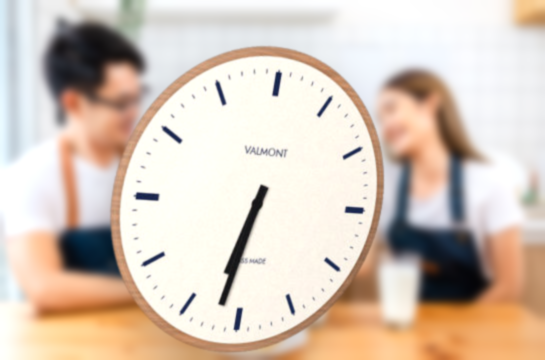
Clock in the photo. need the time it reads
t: 6:32
